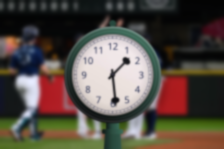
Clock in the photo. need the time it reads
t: 1:29
